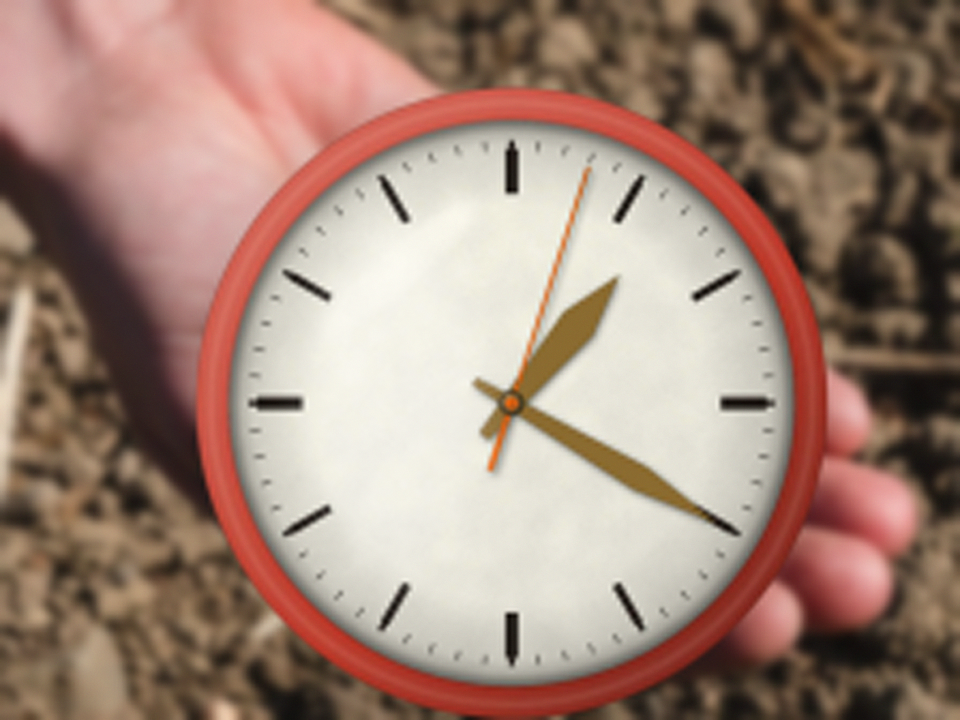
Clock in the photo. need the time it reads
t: 1:20:03
